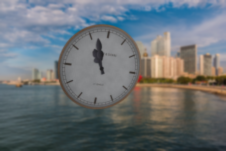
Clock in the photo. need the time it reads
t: 10:57
